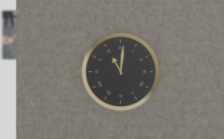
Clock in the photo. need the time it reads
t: 11:01
